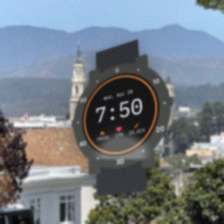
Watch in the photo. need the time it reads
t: 7:50
